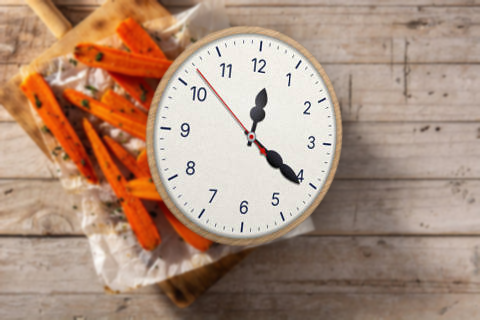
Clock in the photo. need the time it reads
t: 12:20:52
